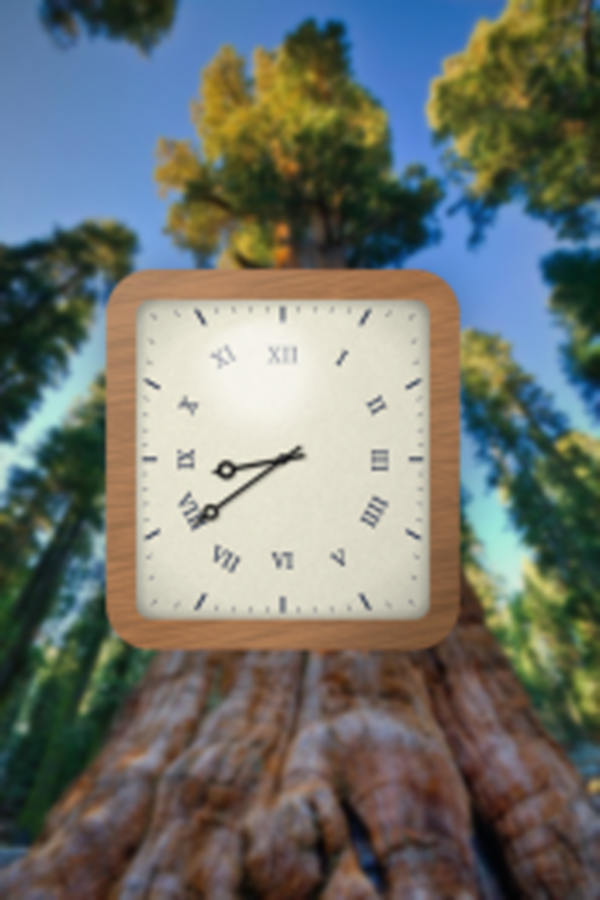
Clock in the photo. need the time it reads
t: 8:39
